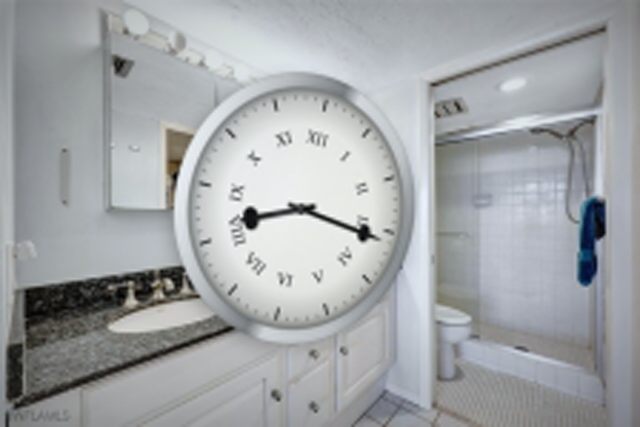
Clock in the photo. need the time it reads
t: 8:16
